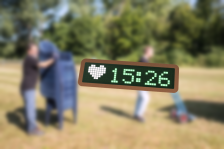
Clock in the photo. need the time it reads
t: 15:26
